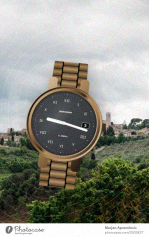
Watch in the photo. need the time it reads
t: 9:17
